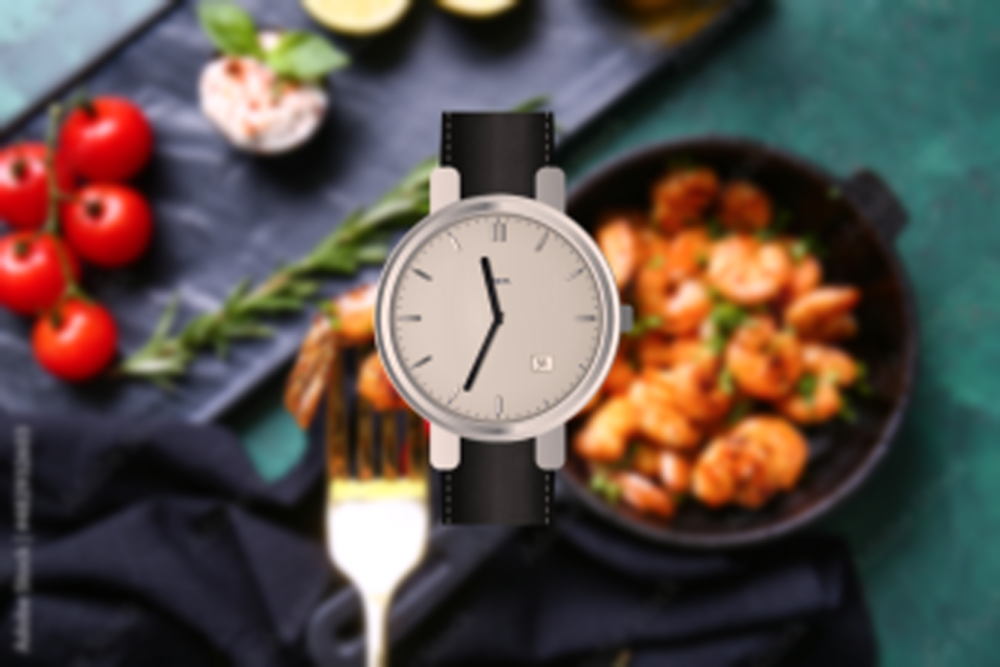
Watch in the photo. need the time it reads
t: 11:34
